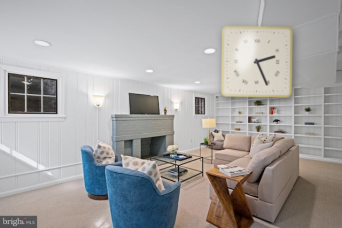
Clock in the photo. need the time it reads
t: 2:26
